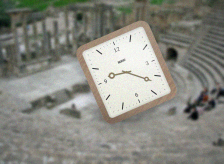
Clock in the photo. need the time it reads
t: 9:22
